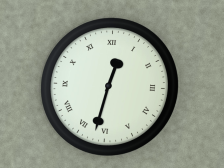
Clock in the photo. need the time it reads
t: 12:32
